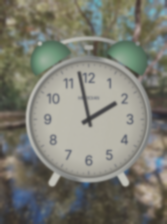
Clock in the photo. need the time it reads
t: 1:58
